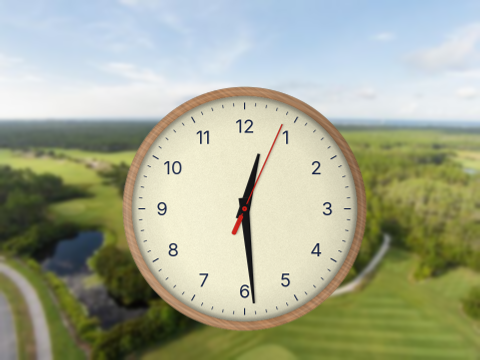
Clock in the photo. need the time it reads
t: 12:29:04
